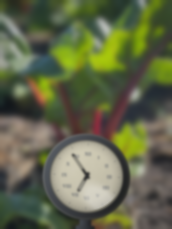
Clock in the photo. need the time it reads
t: 6:54
